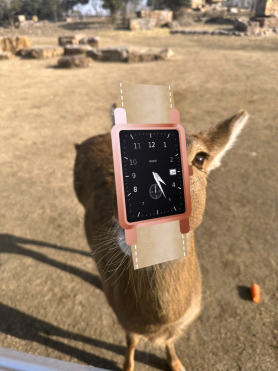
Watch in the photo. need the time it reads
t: 4:26
